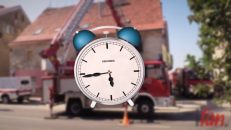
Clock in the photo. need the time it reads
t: 5:44
